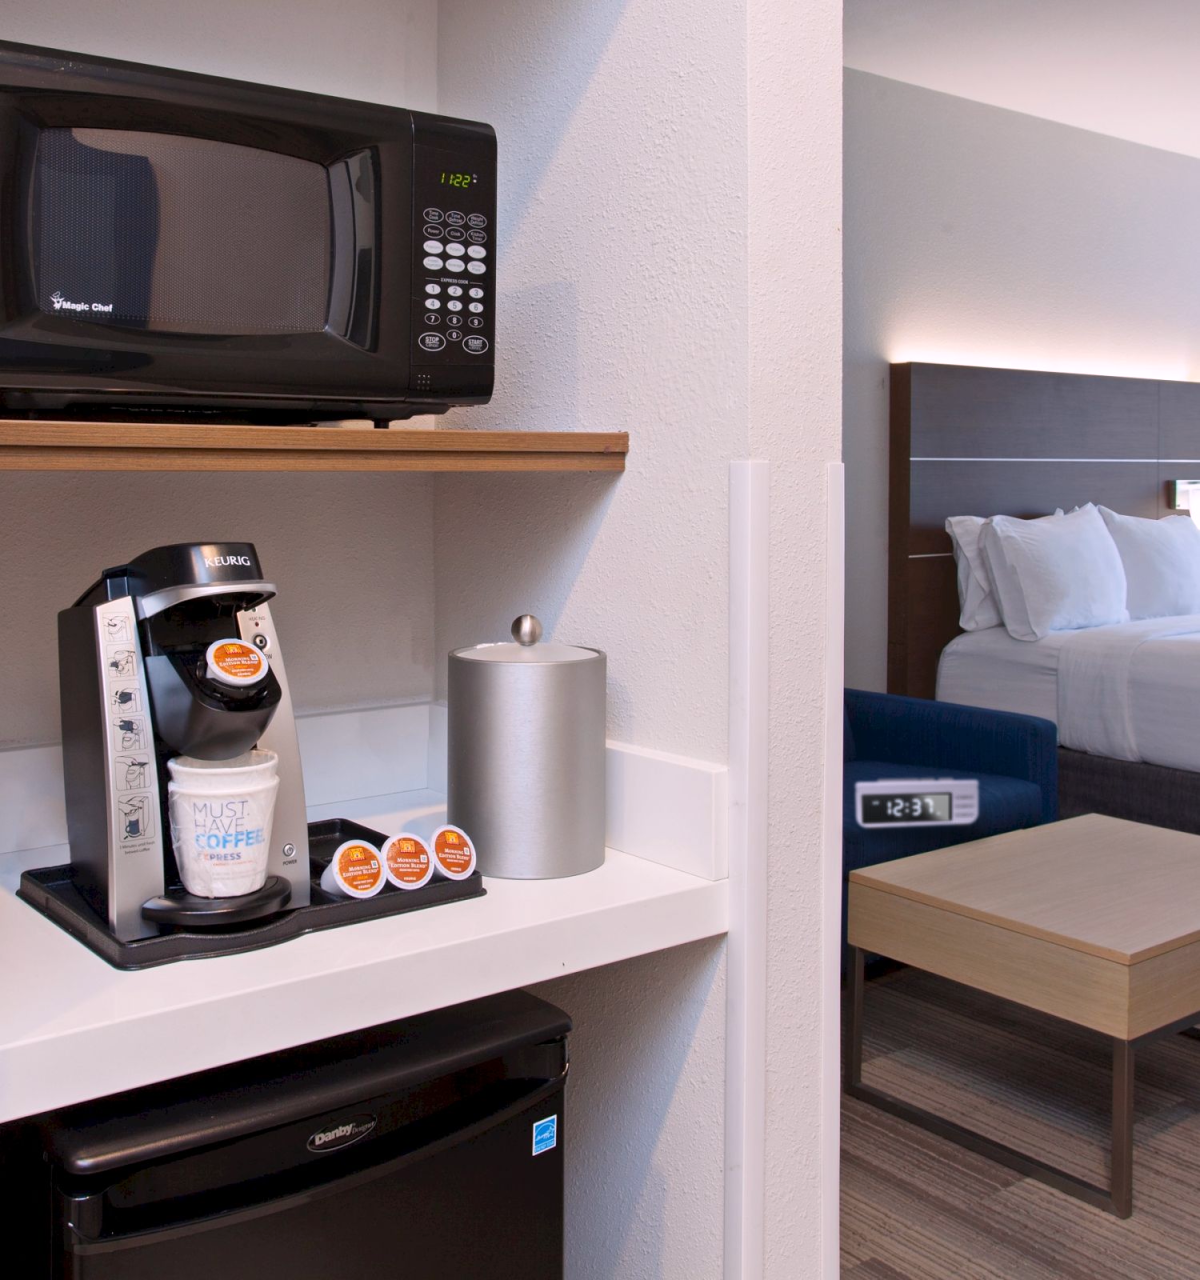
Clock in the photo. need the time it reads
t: 12:37
